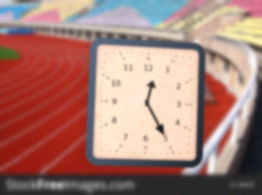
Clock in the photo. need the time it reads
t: 12:25
